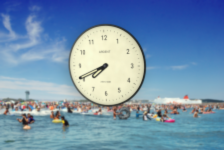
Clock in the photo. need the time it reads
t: 7:41
